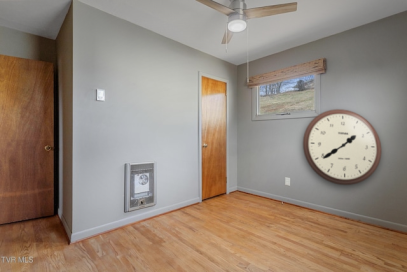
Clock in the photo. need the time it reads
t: 1:39
